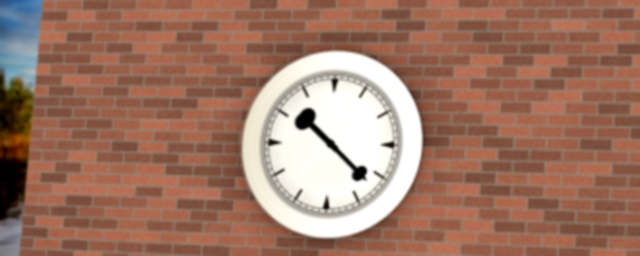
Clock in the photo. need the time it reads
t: 10:22
